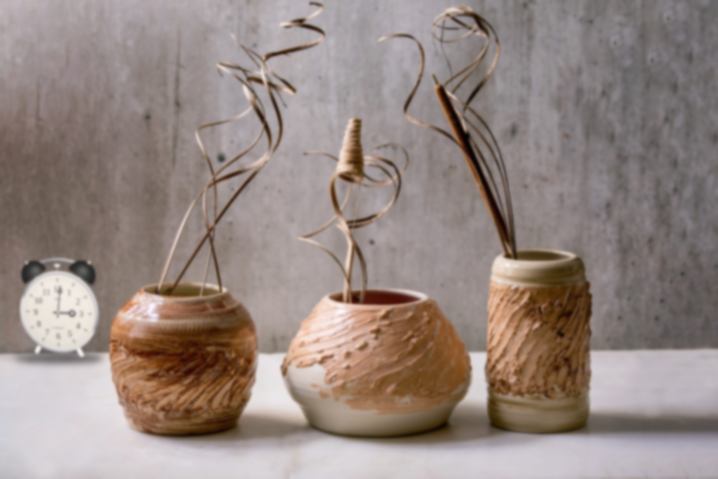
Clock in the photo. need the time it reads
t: 3:01
